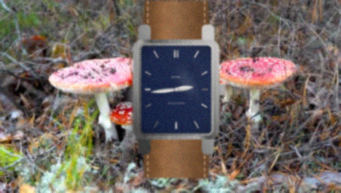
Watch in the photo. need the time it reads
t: 2:44
